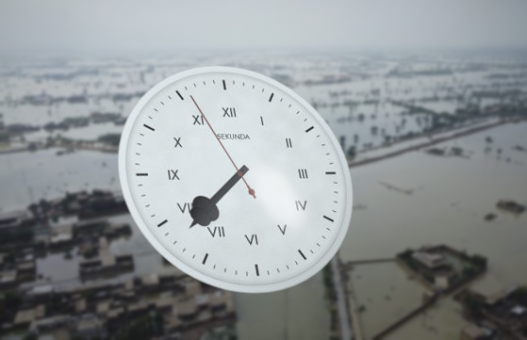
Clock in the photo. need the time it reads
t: 7:37:56
